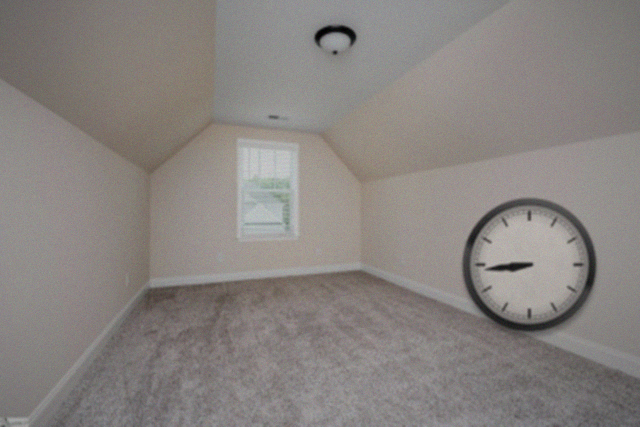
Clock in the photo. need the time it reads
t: 8:44
